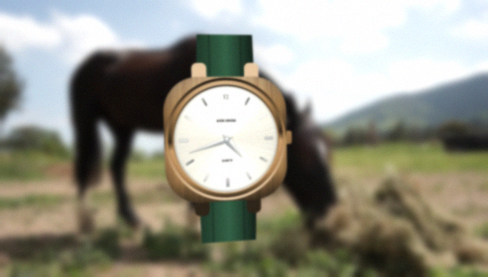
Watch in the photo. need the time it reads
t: 4:42
